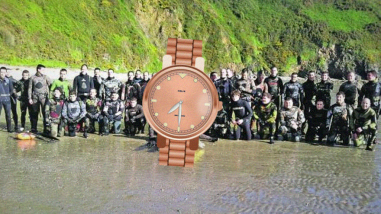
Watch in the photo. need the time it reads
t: 7:30
